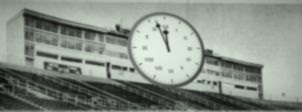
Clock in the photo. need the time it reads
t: 11:57
